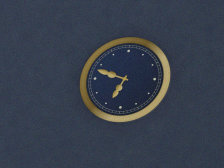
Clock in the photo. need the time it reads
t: 6:48
